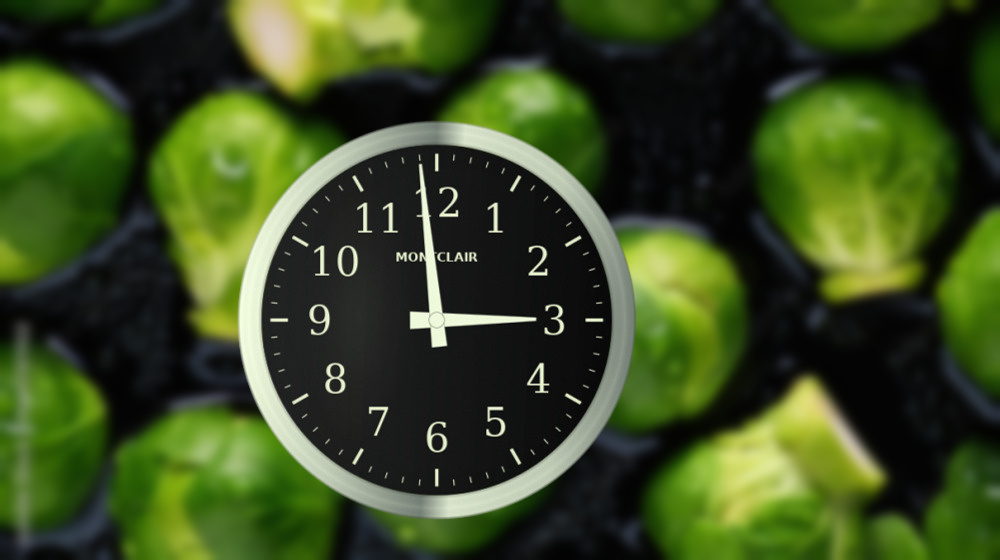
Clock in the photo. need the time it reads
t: 2:59
